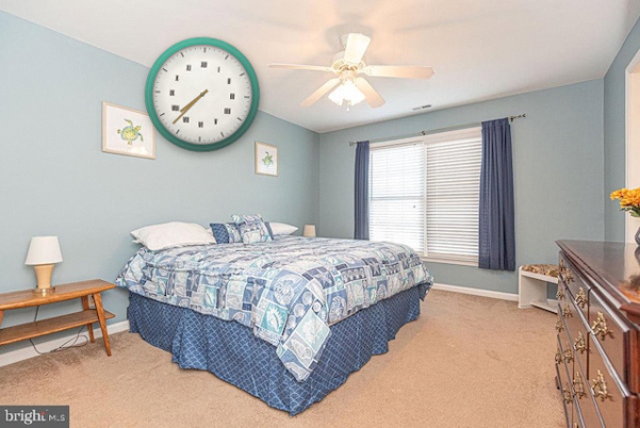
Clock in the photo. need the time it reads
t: 7:37
